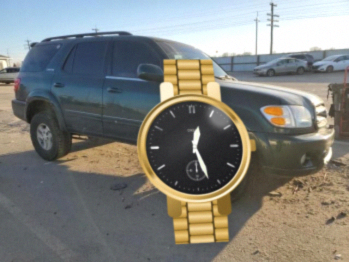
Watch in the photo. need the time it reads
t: 12:27
